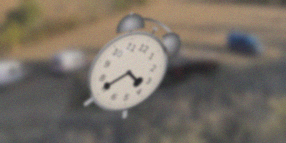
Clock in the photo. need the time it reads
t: 3:36
